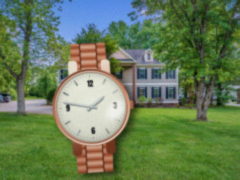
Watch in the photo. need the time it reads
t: 1:47
